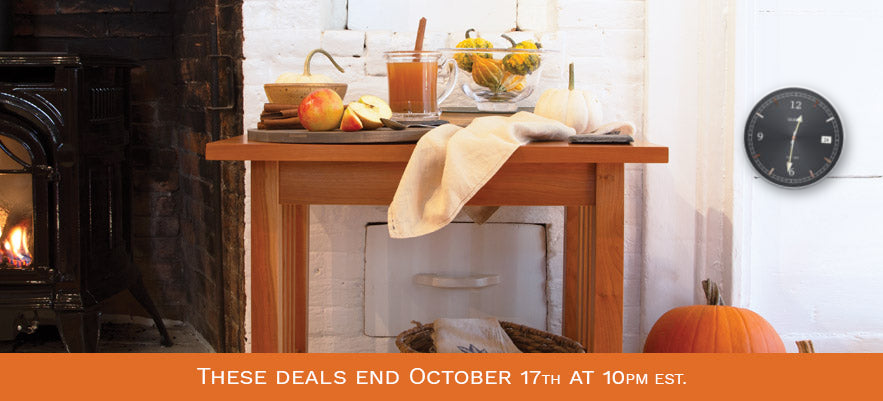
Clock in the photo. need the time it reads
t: 12:31
